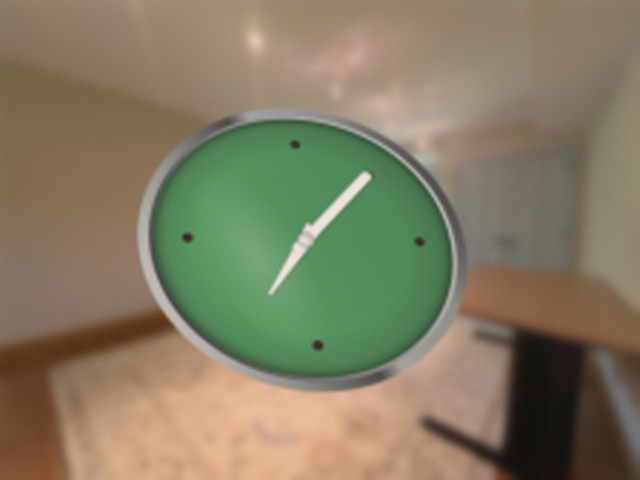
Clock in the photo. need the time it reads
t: 7:07
